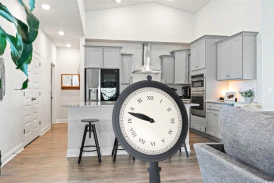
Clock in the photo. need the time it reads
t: 9:48
